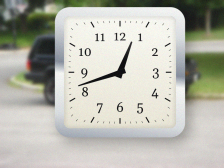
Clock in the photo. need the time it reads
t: 12:42
